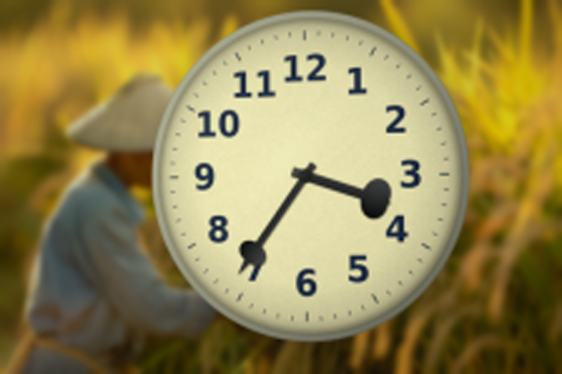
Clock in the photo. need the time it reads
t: 3:36
